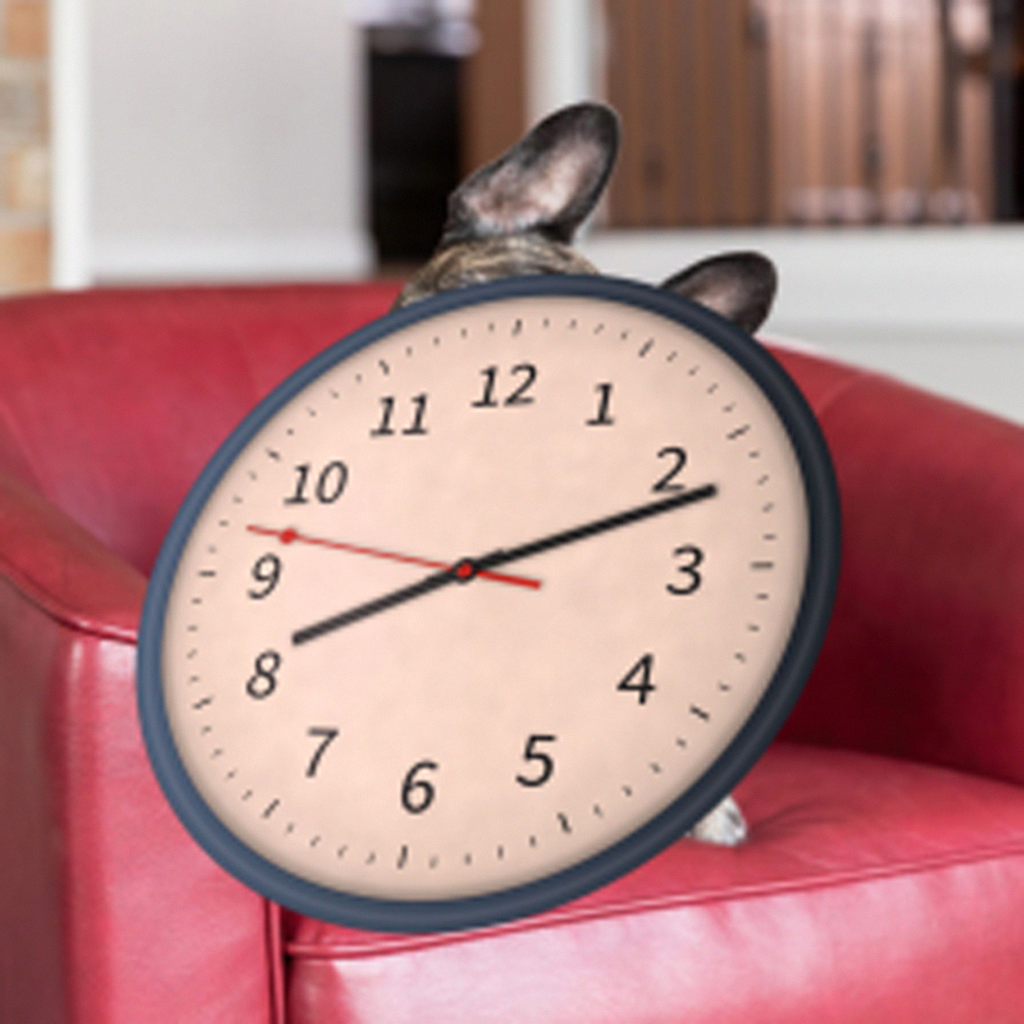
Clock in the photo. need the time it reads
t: 8:11:47
